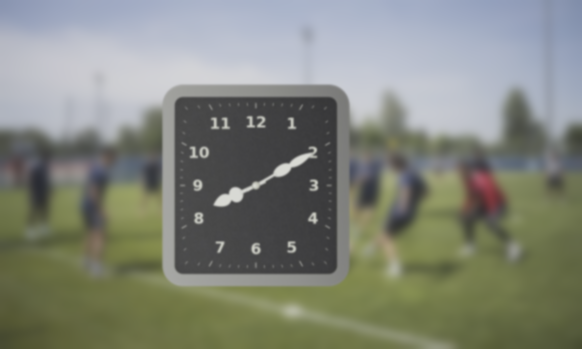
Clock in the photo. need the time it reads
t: 8:10
